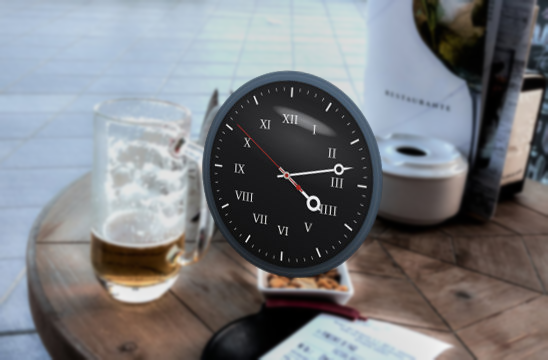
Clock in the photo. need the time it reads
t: 4:12:51
